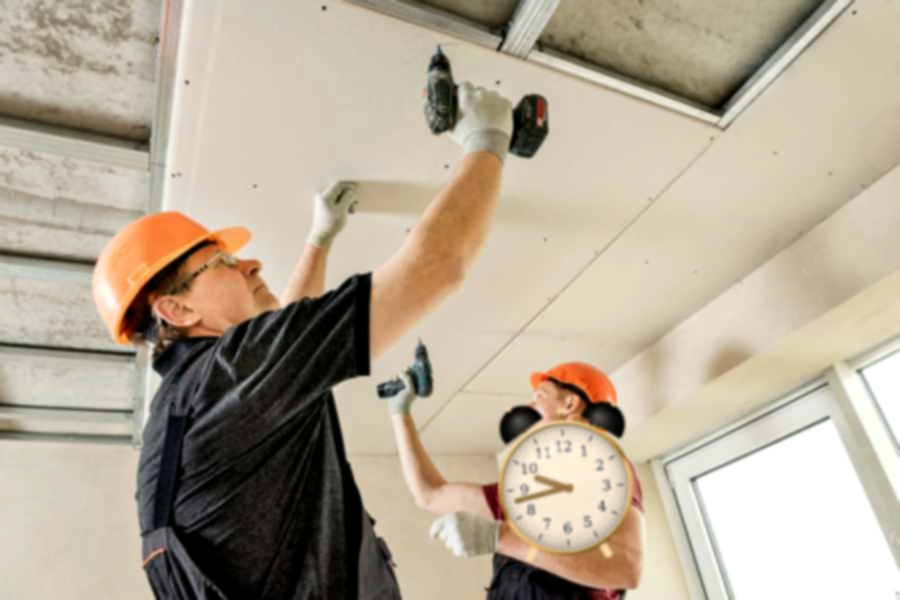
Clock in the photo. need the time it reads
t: 9:43
